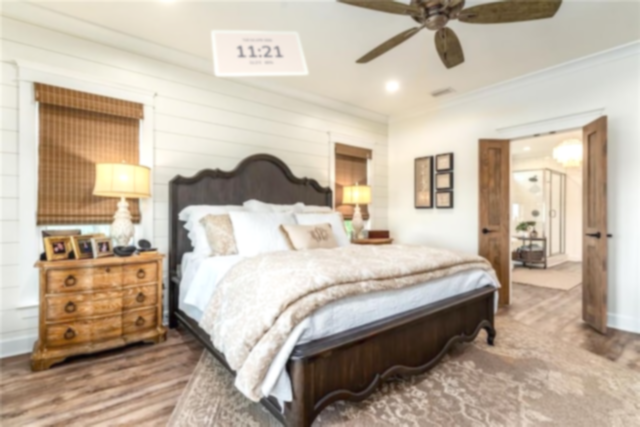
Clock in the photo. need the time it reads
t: 11:21
